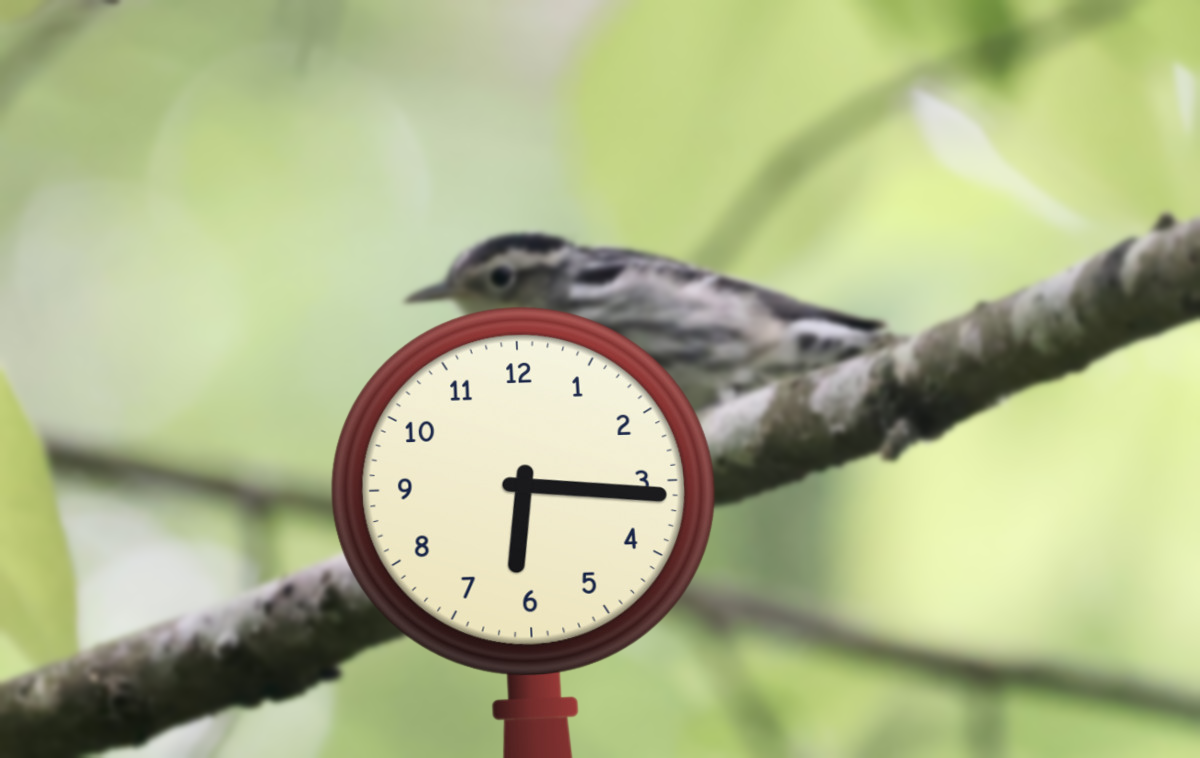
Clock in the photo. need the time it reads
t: 6:16
